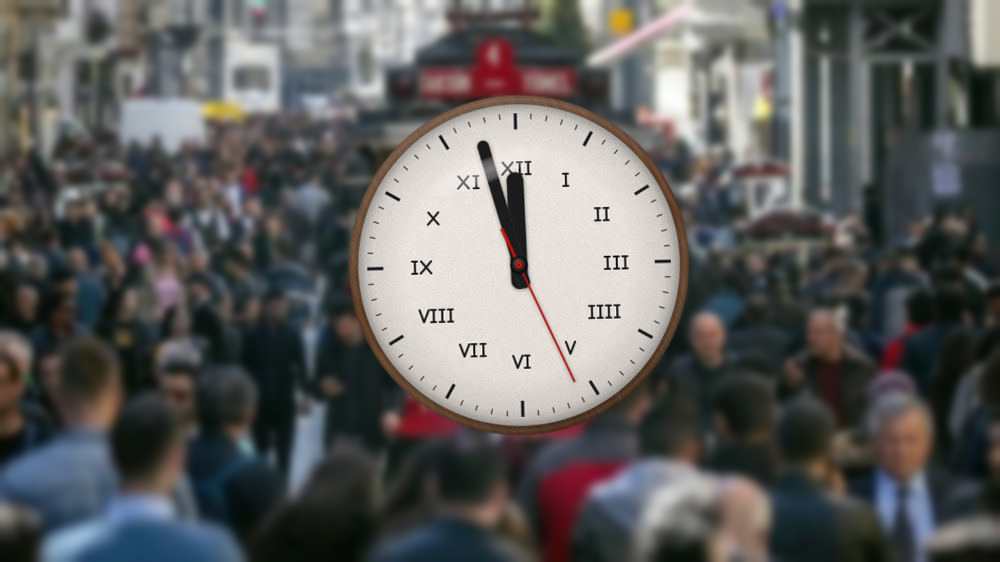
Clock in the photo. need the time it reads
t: 11:57:26
